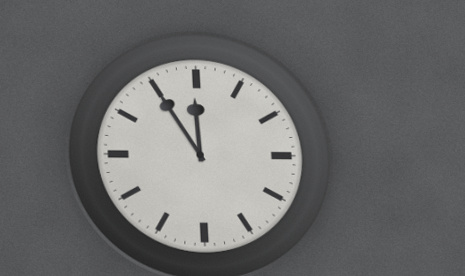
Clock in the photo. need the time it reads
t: 11:55
